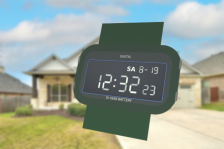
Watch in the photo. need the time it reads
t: 12:32:23
